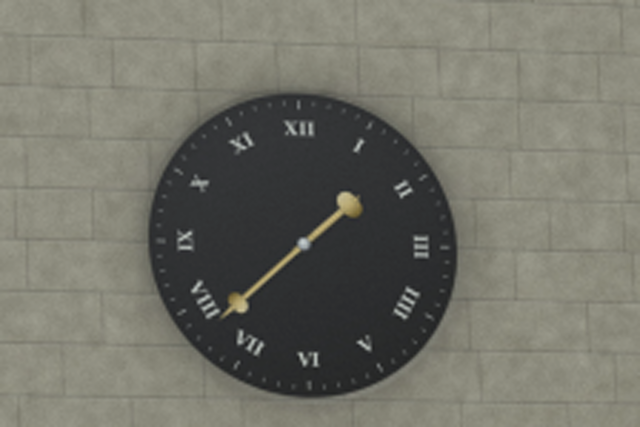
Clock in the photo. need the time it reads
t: 1:38
